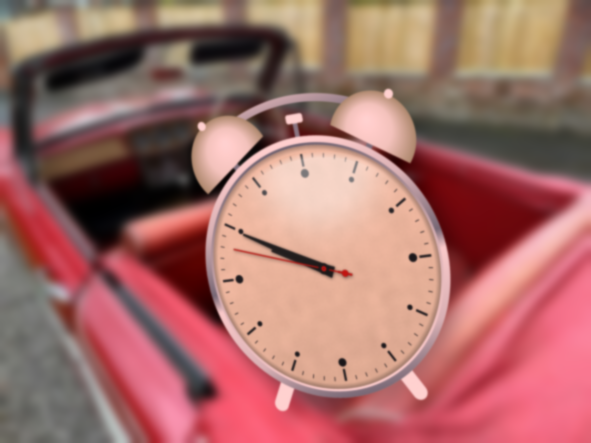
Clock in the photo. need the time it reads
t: 9:49:48
